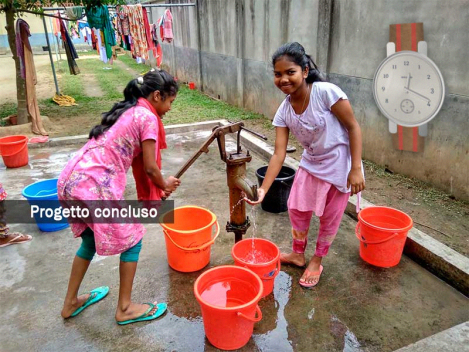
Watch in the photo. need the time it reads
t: 12:19
